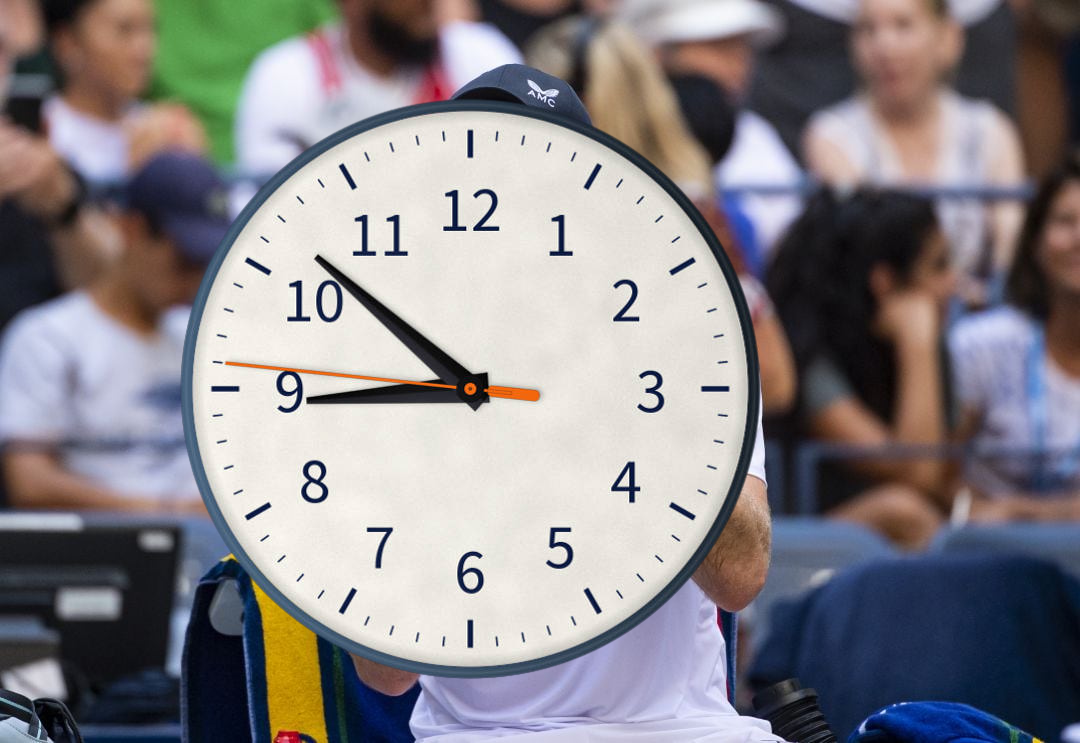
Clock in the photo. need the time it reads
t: 8:51:46
